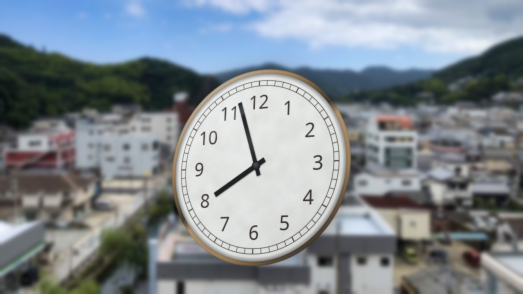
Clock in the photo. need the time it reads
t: 7:57
